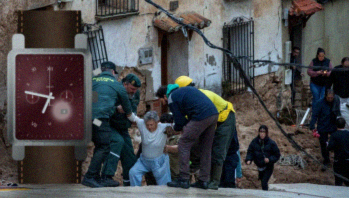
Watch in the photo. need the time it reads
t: 6:47
